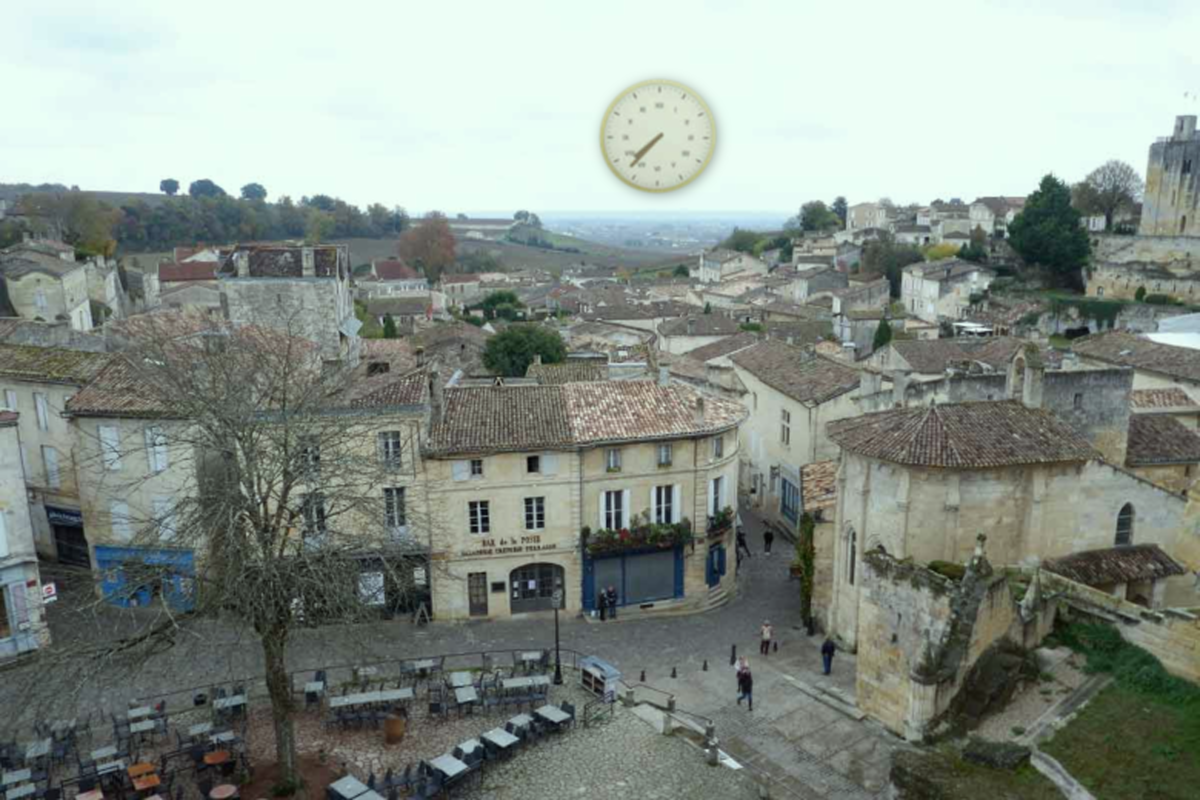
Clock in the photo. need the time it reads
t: 7:37
